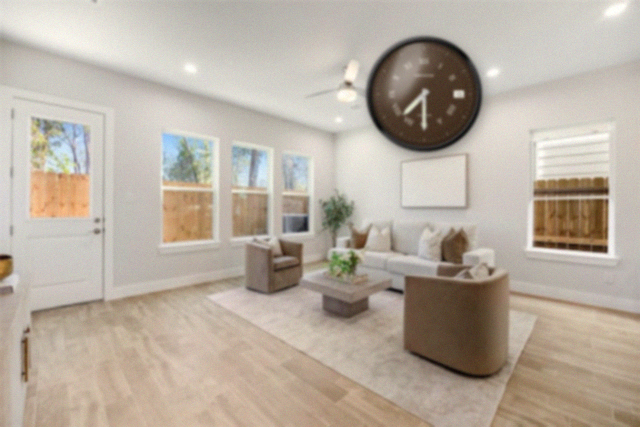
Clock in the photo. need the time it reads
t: 7:30
